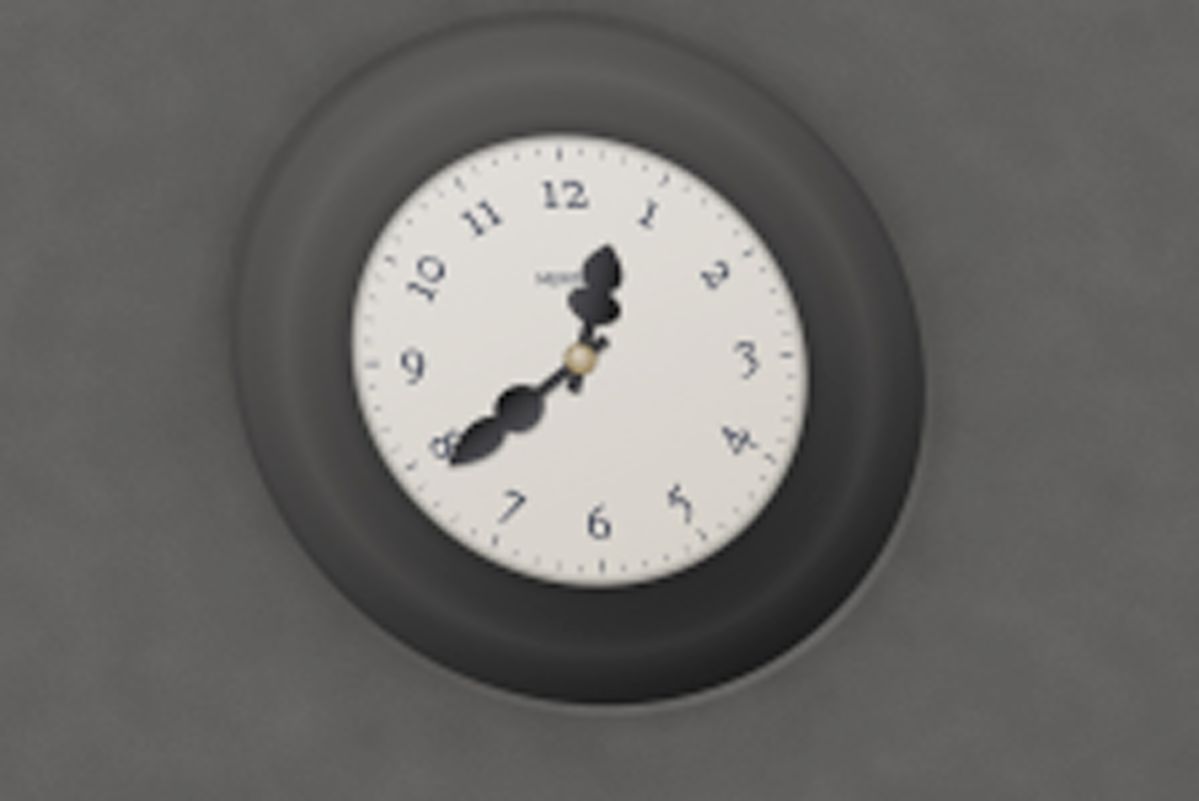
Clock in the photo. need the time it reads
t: 12:39
